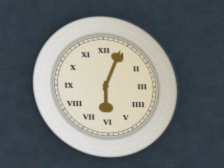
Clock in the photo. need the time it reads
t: 6:04
